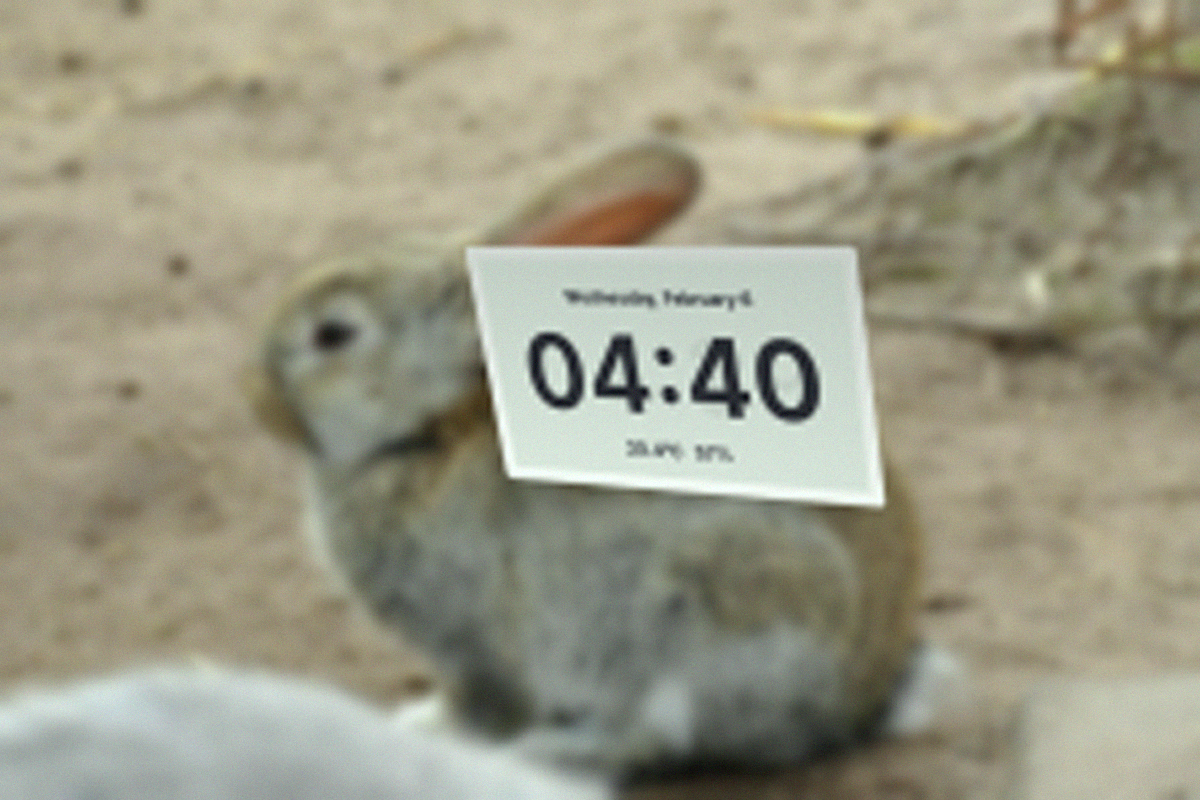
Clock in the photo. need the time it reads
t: 4:40
